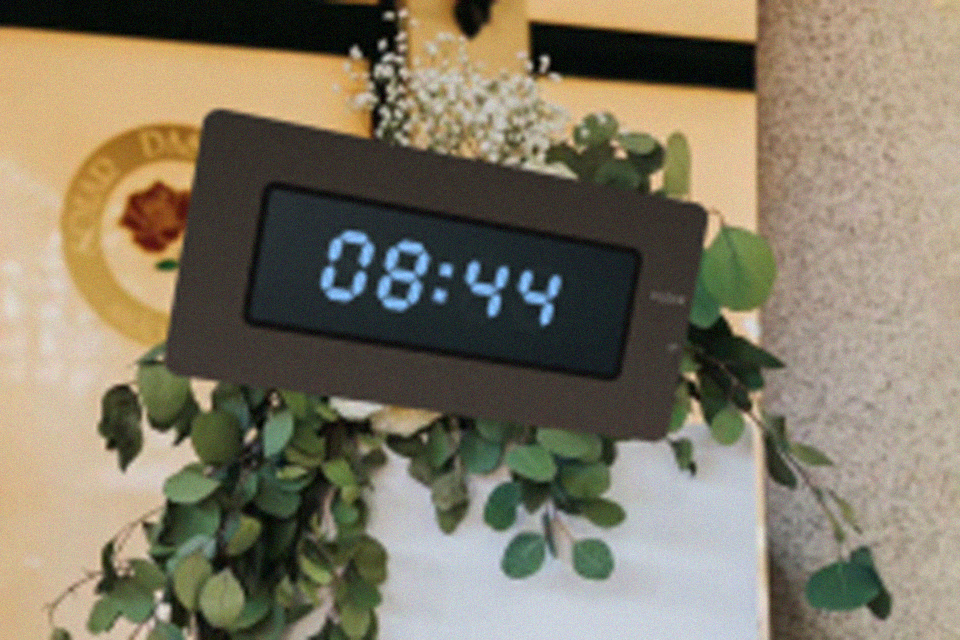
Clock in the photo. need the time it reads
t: 8:44
